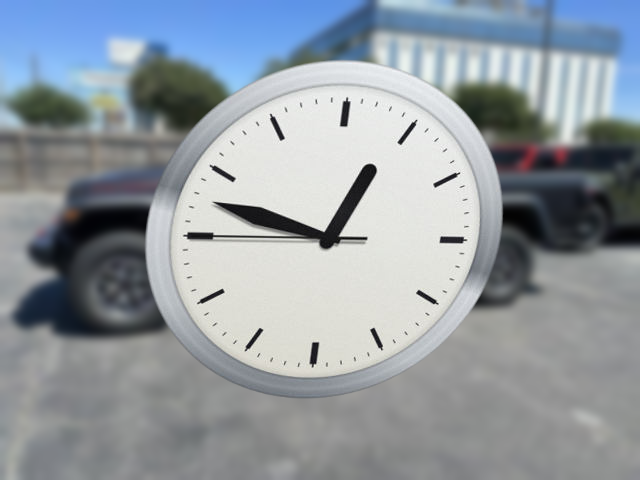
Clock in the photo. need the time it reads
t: 12:47:45
